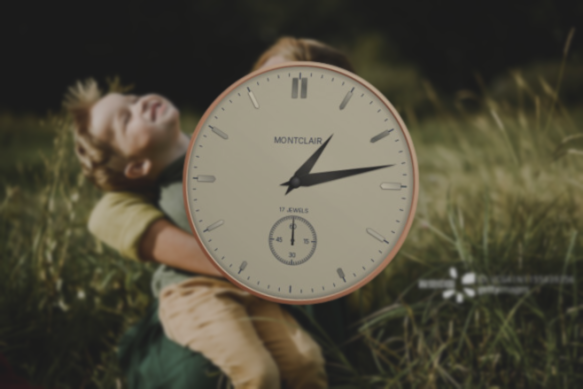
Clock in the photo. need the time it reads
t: 1:13
